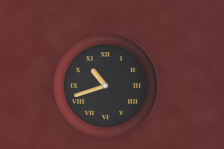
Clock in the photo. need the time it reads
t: 10:42
